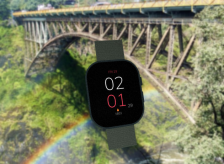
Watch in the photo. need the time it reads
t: 2:01
